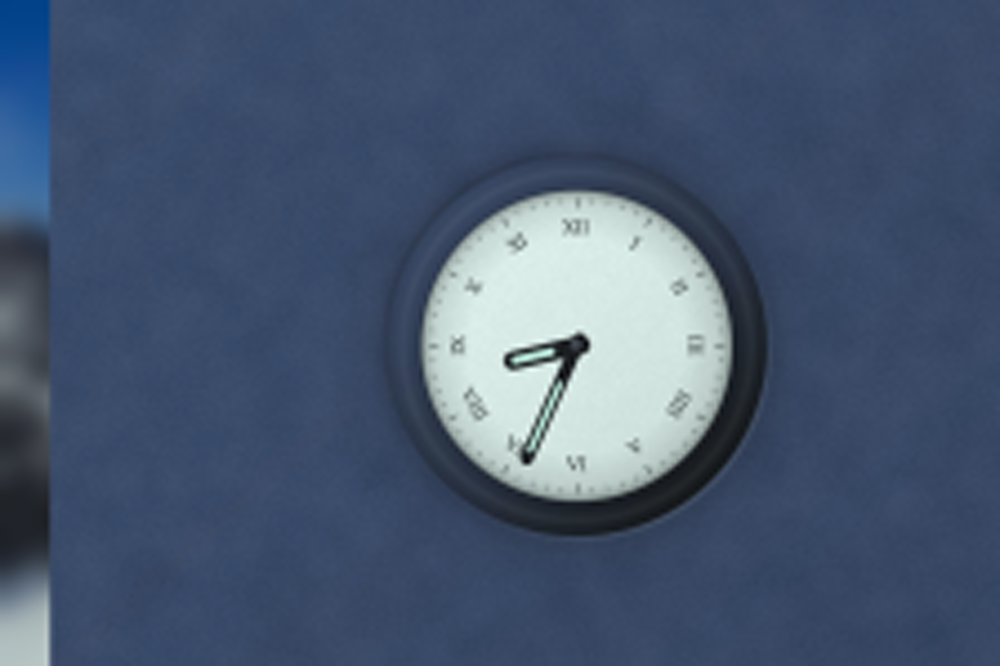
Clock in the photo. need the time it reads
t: 8:34
